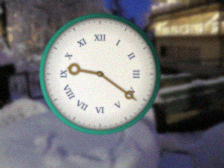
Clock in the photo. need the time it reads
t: 9:21
